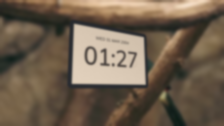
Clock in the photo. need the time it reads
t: 1:27
